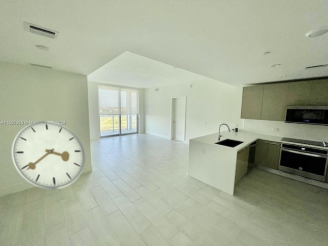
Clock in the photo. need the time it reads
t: 3:39
